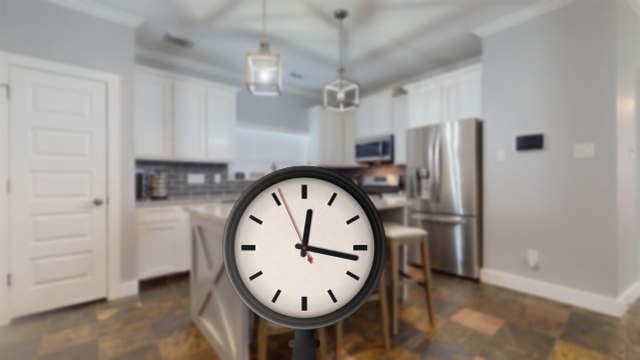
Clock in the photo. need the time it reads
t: 12:16:56
